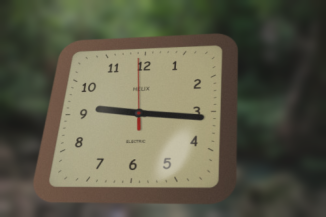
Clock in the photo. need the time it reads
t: 9:15:59
